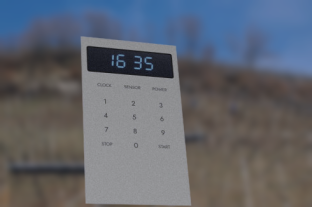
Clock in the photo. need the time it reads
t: 16:35
